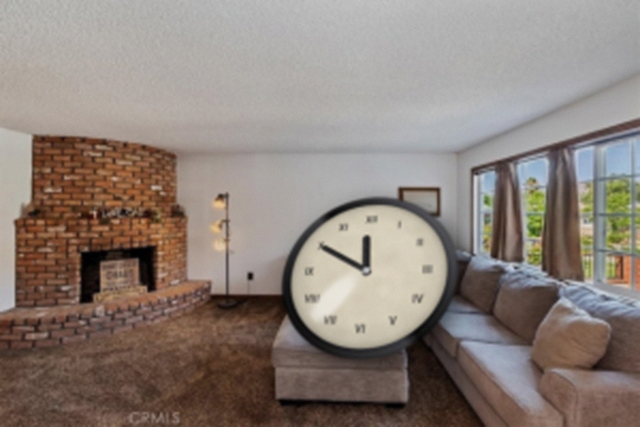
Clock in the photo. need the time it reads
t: 11:50
